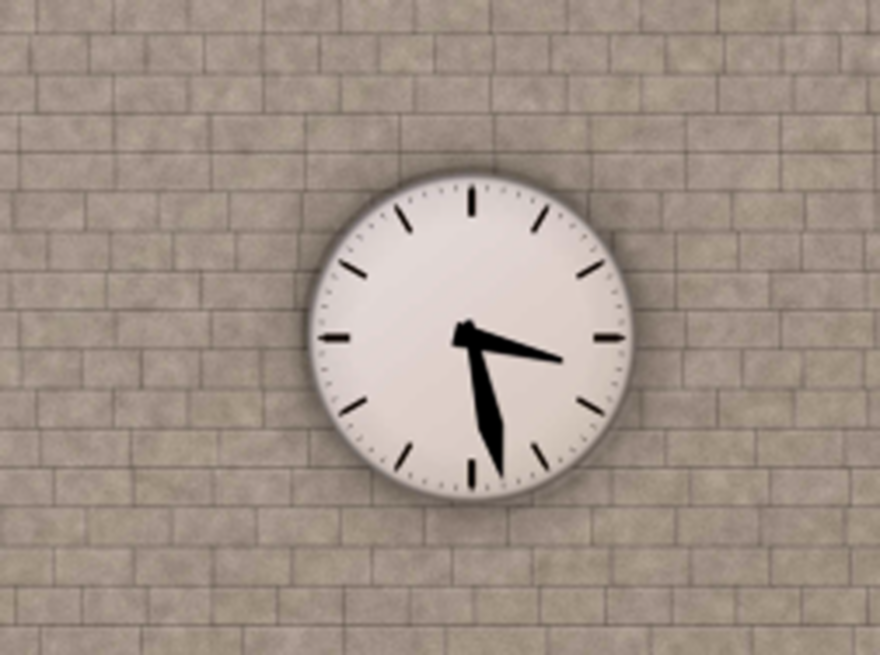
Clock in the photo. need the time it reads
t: 3:28
